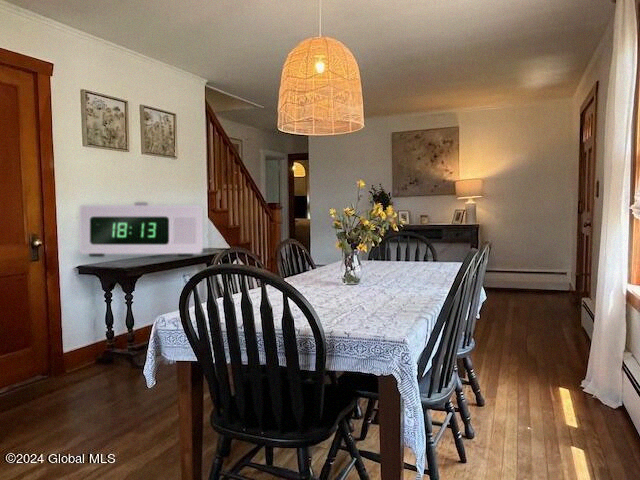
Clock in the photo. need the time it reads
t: 18:13
